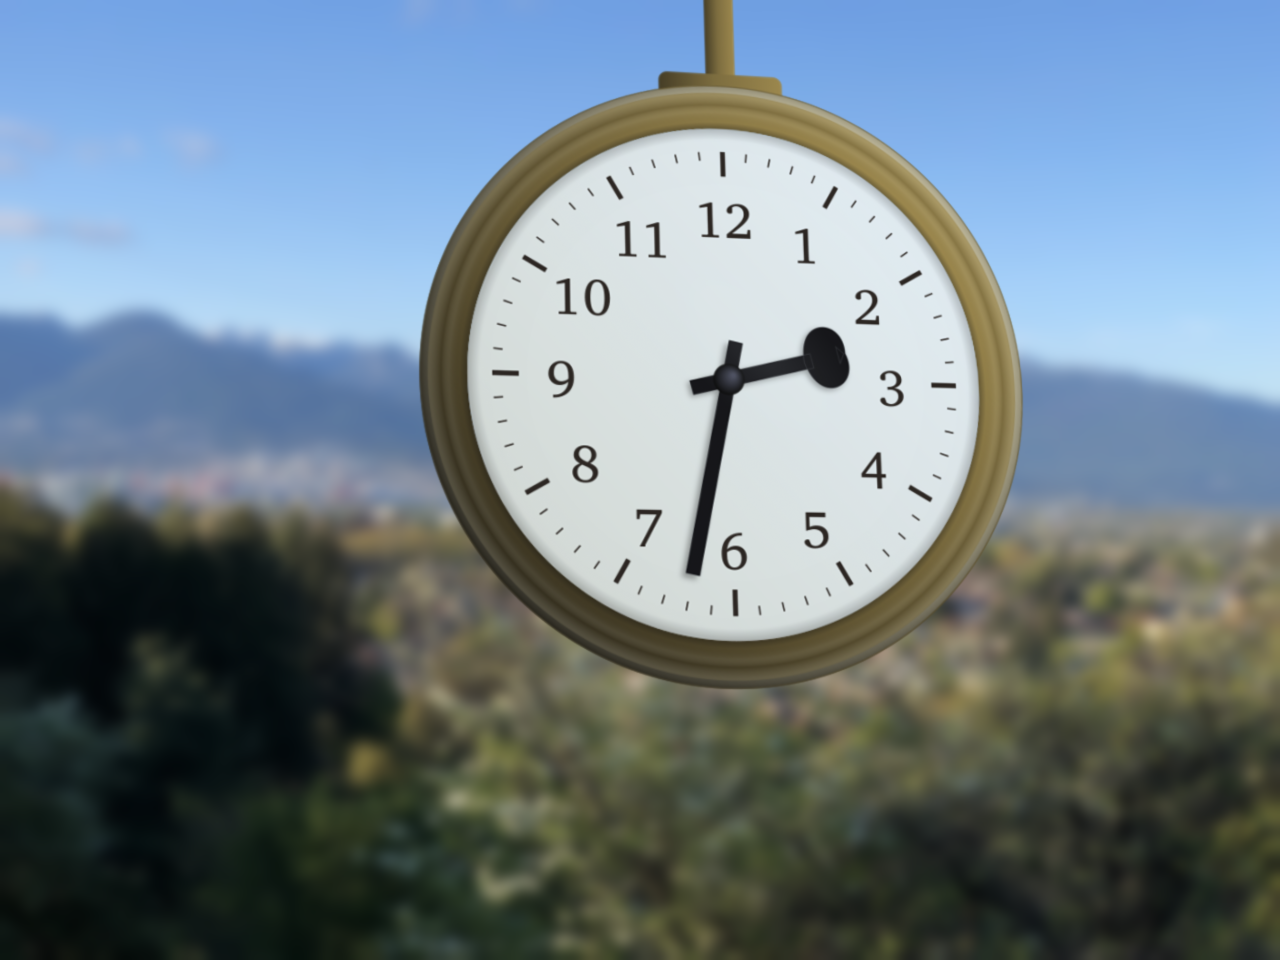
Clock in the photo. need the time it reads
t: 2:32
